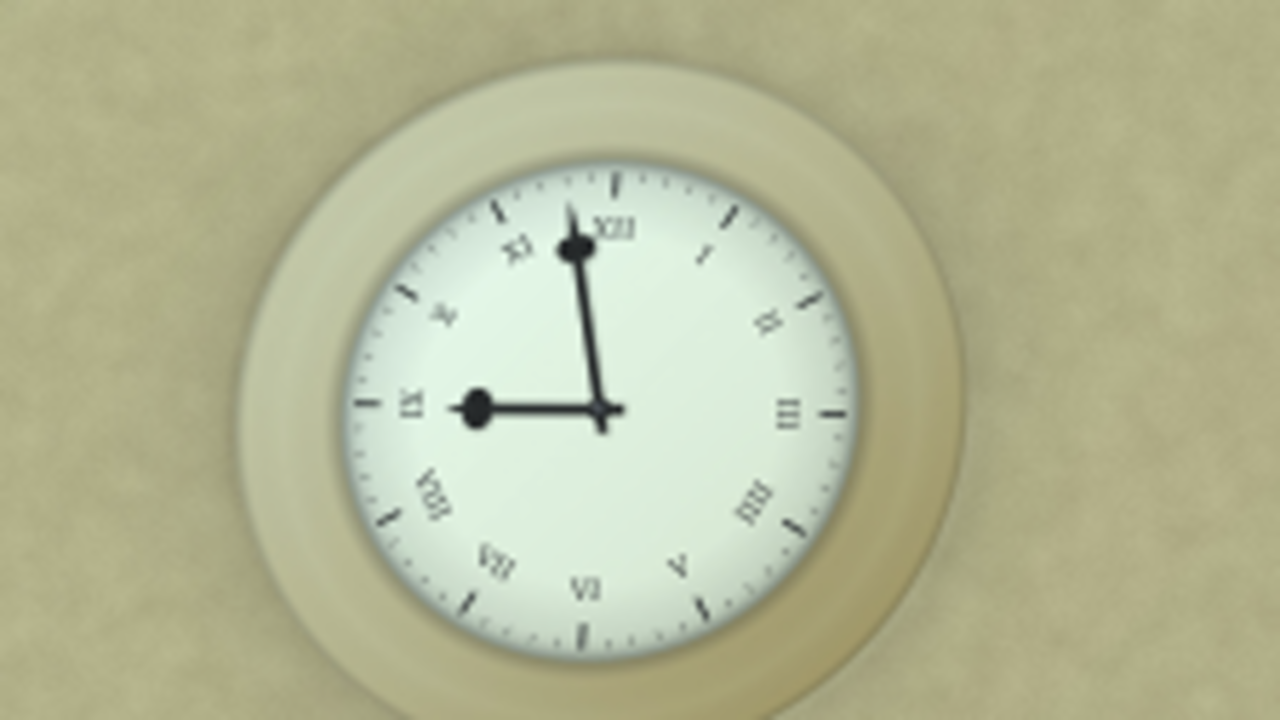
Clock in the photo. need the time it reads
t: 8:58
